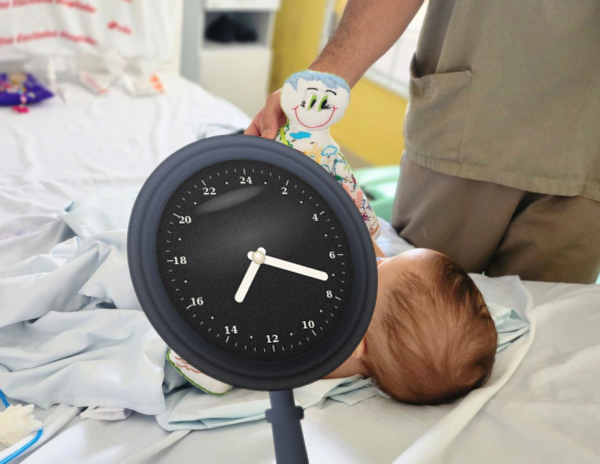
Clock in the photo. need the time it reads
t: 14:18
